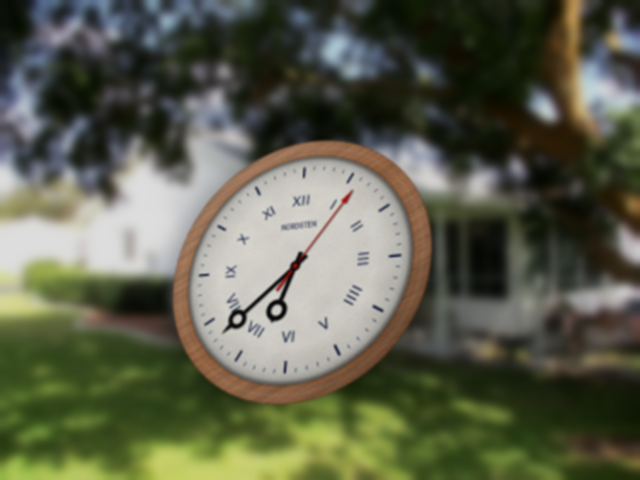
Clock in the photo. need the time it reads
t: 6:38:06
